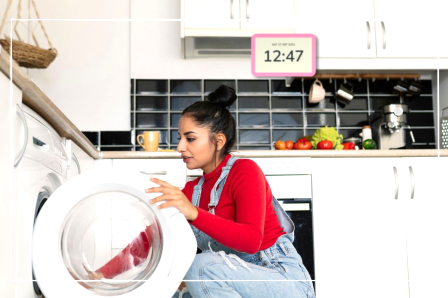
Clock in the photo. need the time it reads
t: 12:47
